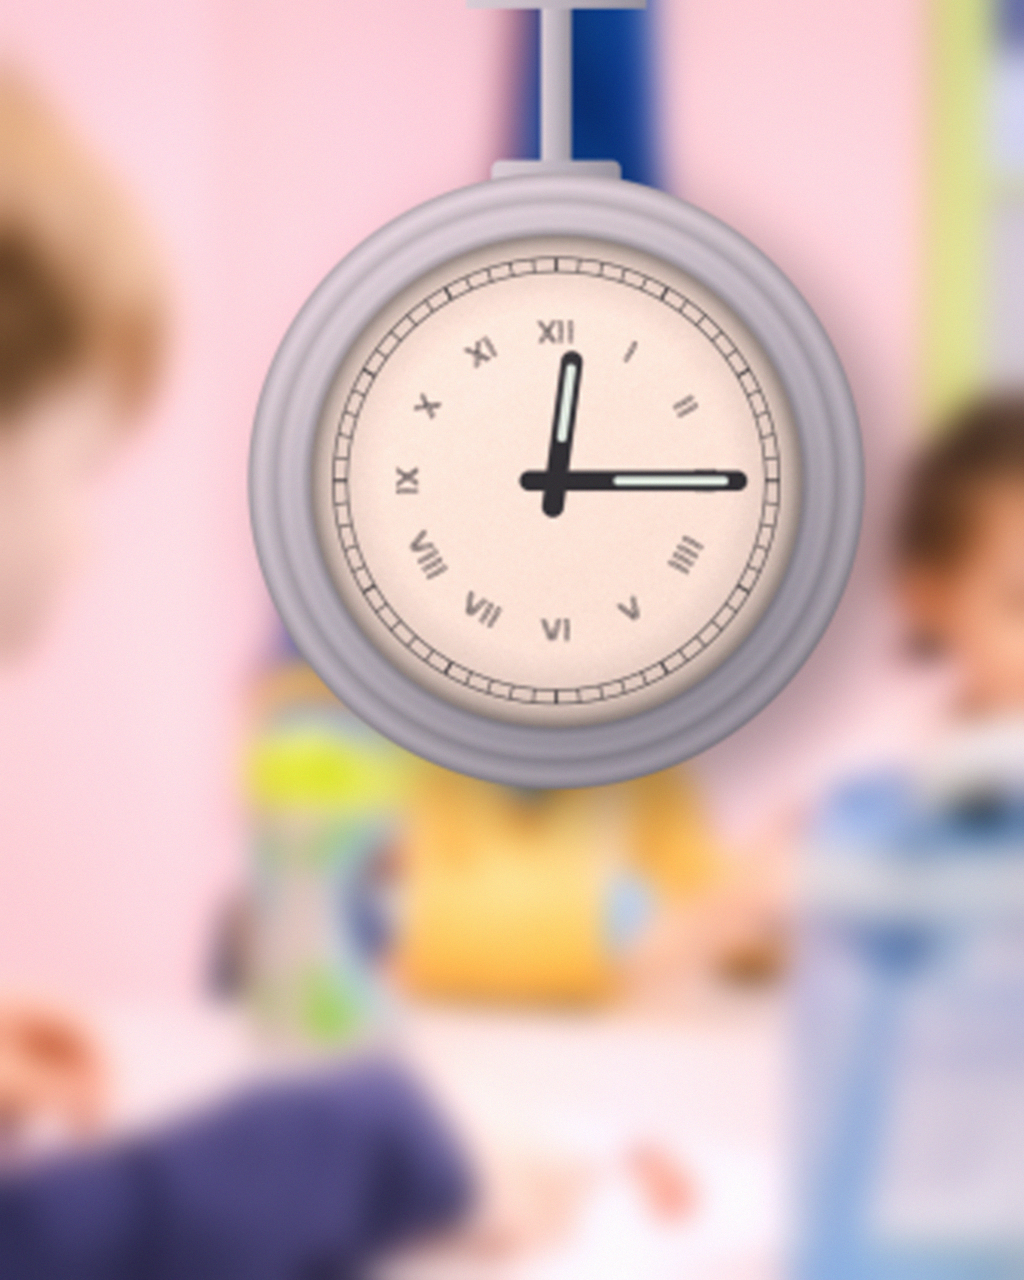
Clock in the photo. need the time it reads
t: 12:15
